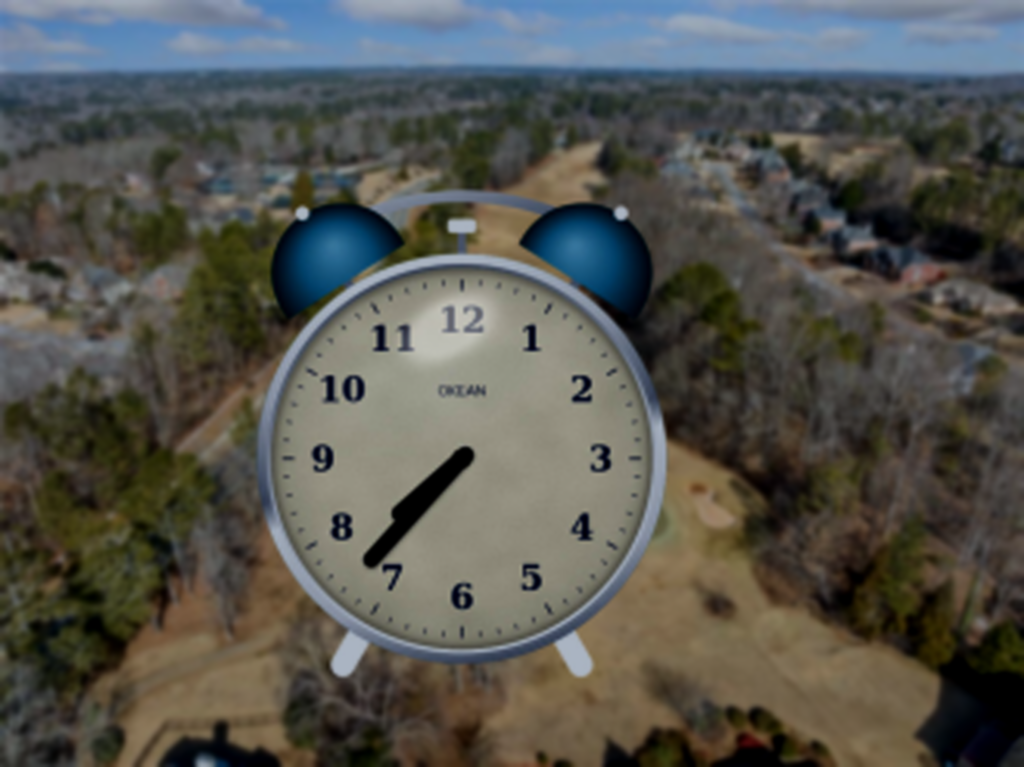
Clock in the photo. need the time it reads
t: 7:37
